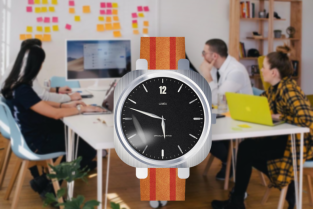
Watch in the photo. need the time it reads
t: 5:48
